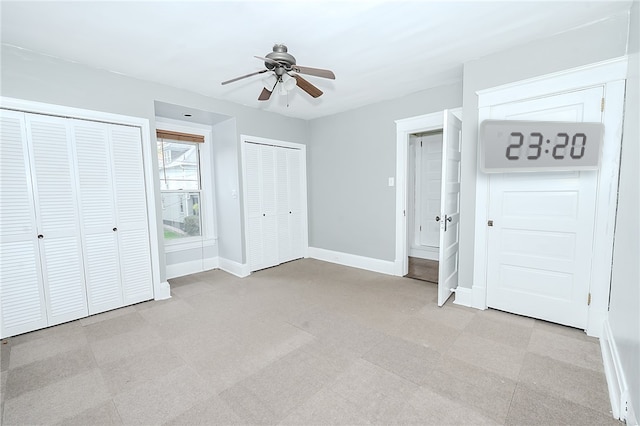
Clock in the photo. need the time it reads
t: 23:20
